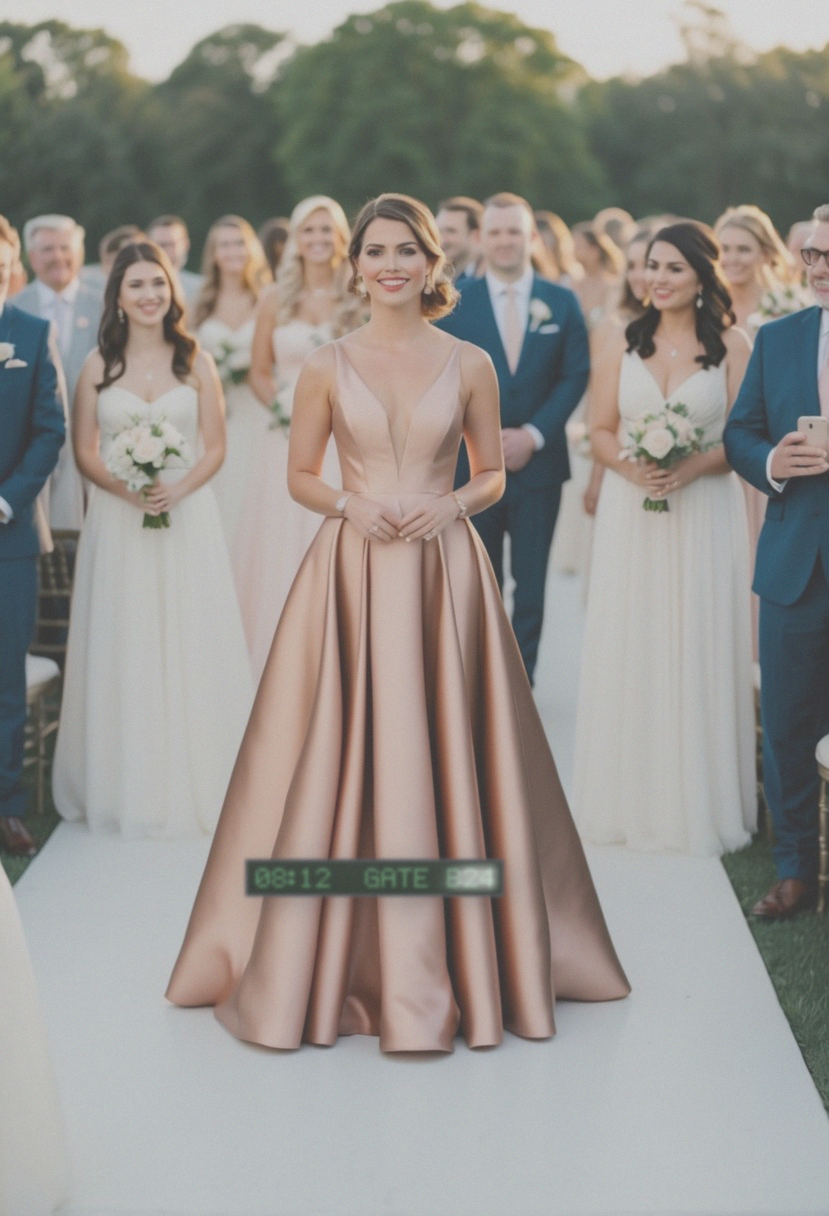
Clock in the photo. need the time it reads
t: 8:12
